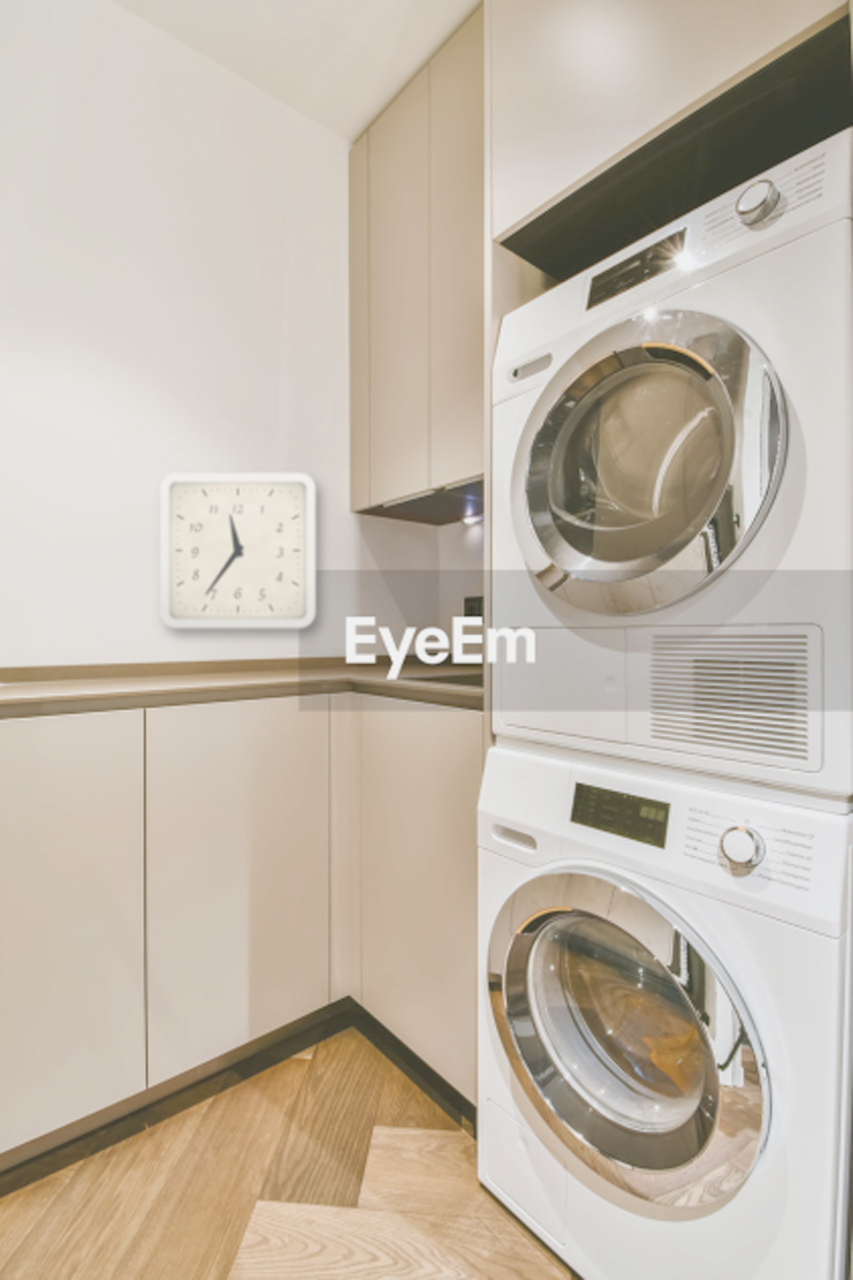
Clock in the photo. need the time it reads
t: 11:36
